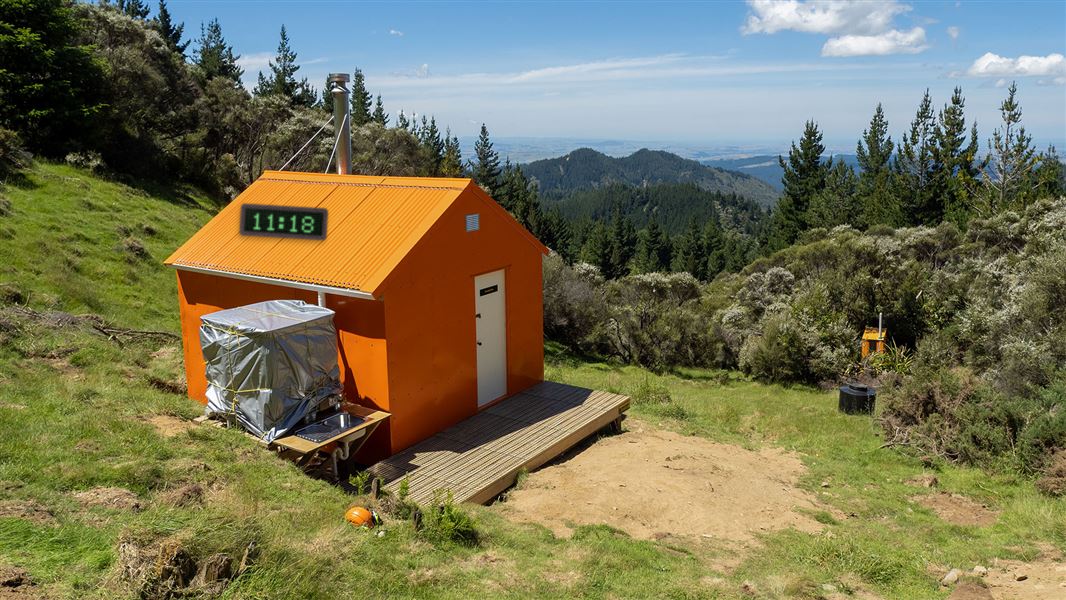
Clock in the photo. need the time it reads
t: 11:18
